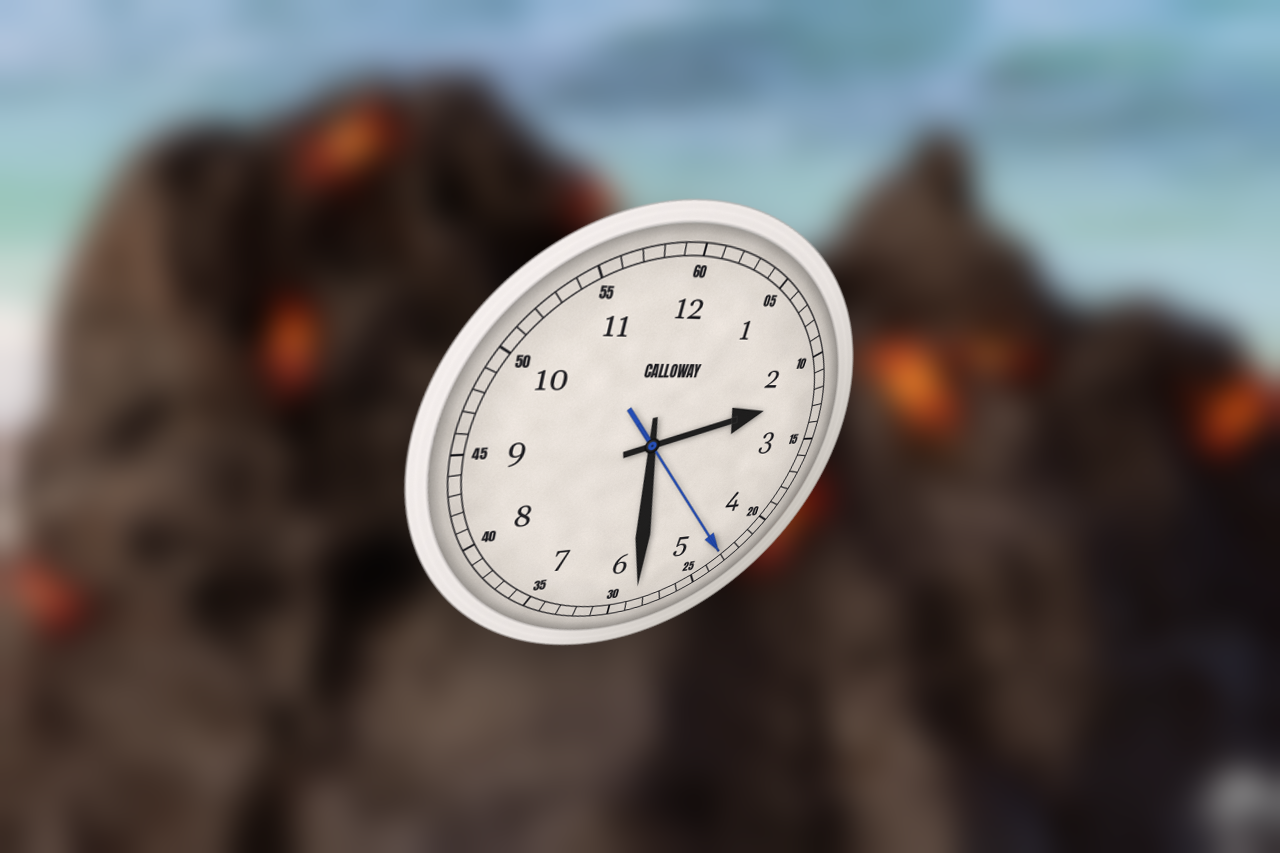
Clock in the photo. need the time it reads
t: 2:28:23
